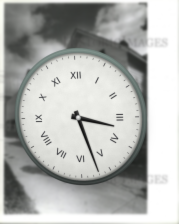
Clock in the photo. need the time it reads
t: 3:27
